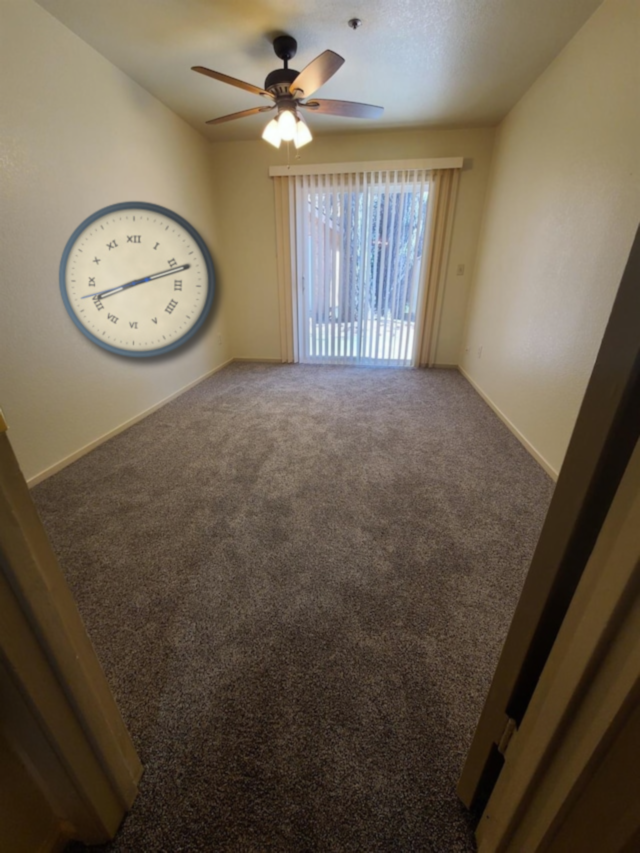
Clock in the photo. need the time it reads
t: 8:11:42
